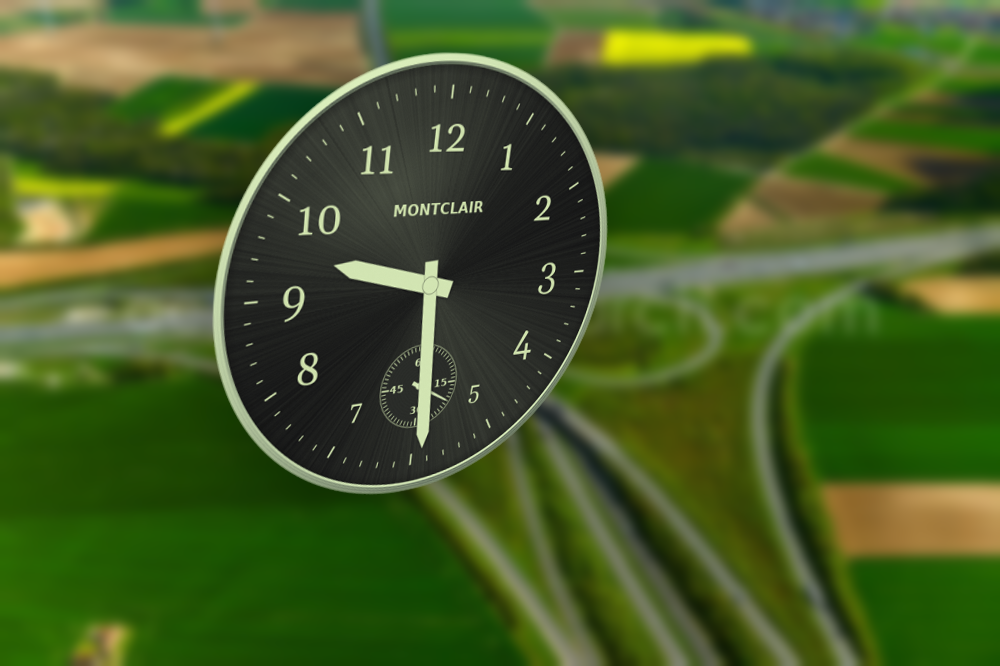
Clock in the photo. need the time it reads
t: 9:29:20
